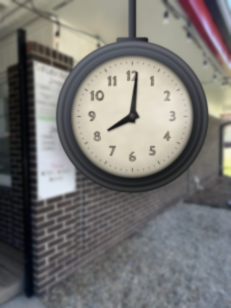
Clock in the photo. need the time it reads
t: 8:01
